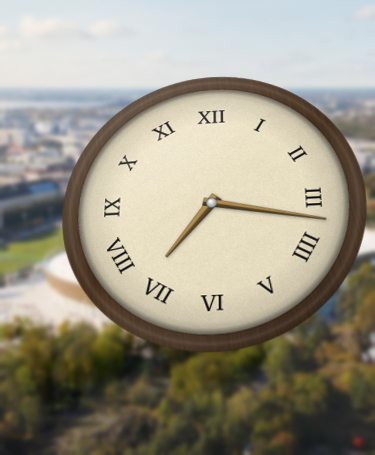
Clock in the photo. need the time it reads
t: 7:17
